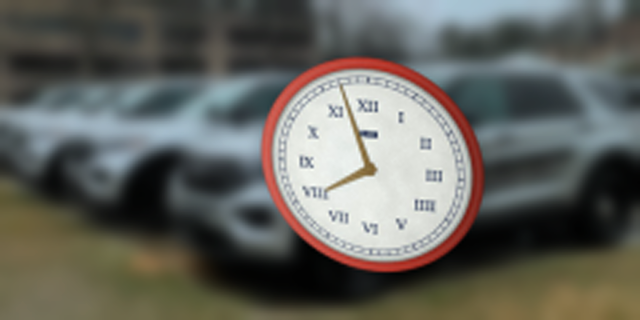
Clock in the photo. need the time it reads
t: 7:57
